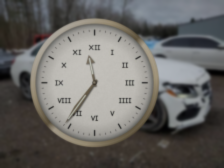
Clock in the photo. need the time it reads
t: 11:36
